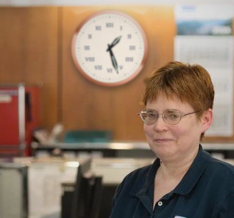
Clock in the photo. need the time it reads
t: 1:27
